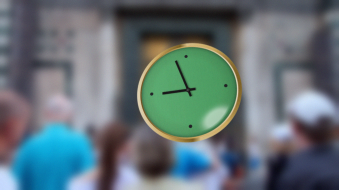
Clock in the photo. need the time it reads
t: 8:57
